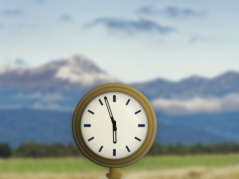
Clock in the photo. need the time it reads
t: 5:57
